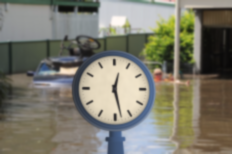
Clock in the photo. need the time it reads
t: 12:28
